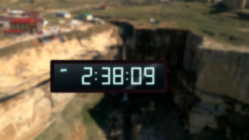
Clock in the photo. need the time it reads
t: 2:38:09
